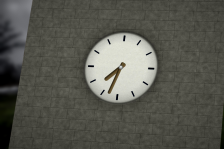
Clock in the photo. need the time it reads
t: 7:33
